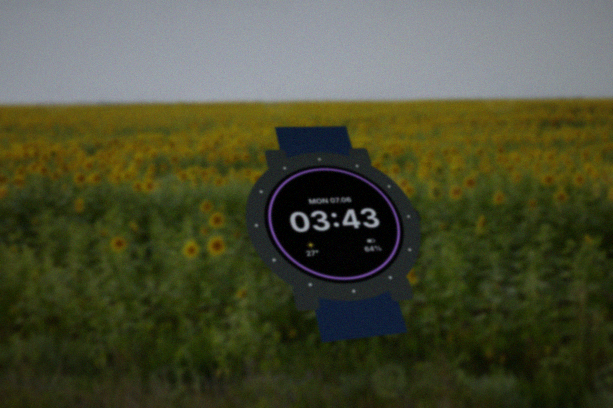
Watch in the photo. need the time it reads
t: 3:43
